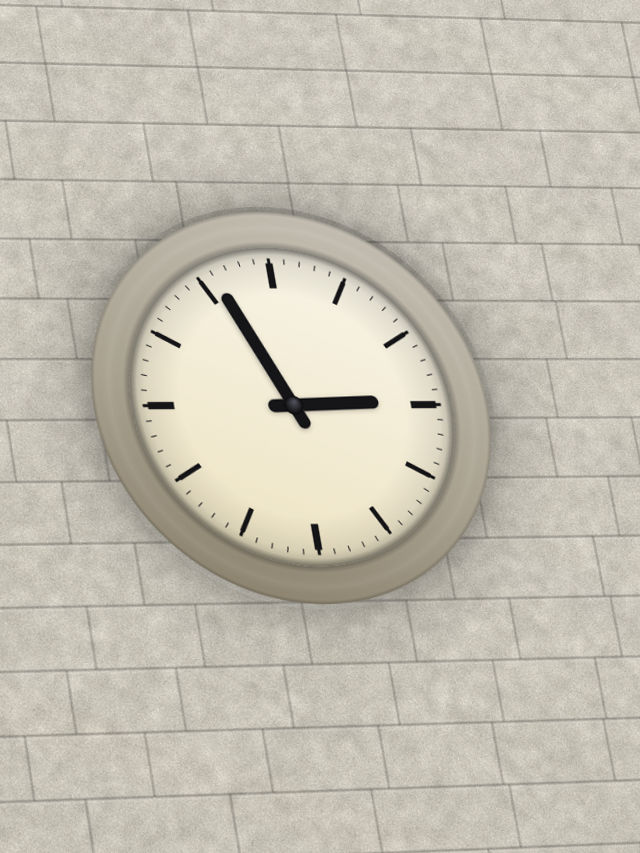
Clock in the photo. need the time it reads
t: 2:56
